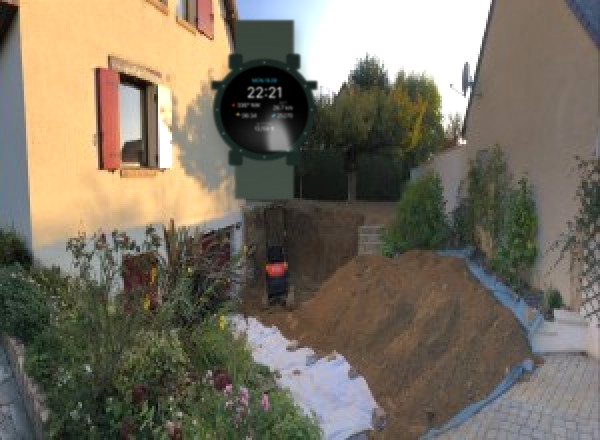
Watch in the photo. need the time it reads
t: 22:21
